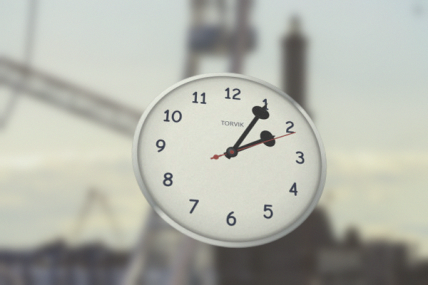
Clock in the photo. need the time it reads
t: 2:05:11
